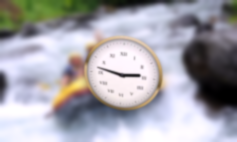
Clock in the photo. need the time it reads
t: 2:47
